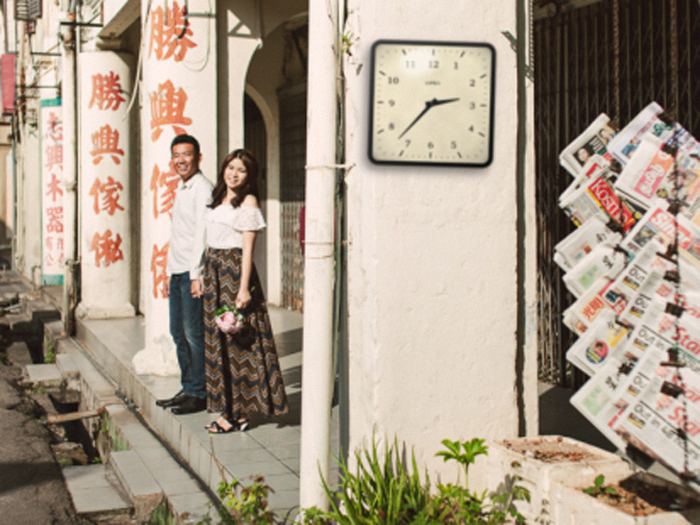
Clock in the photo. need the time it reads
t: 2:37
